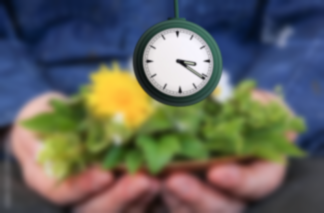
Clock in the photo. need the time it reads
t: 3:21
